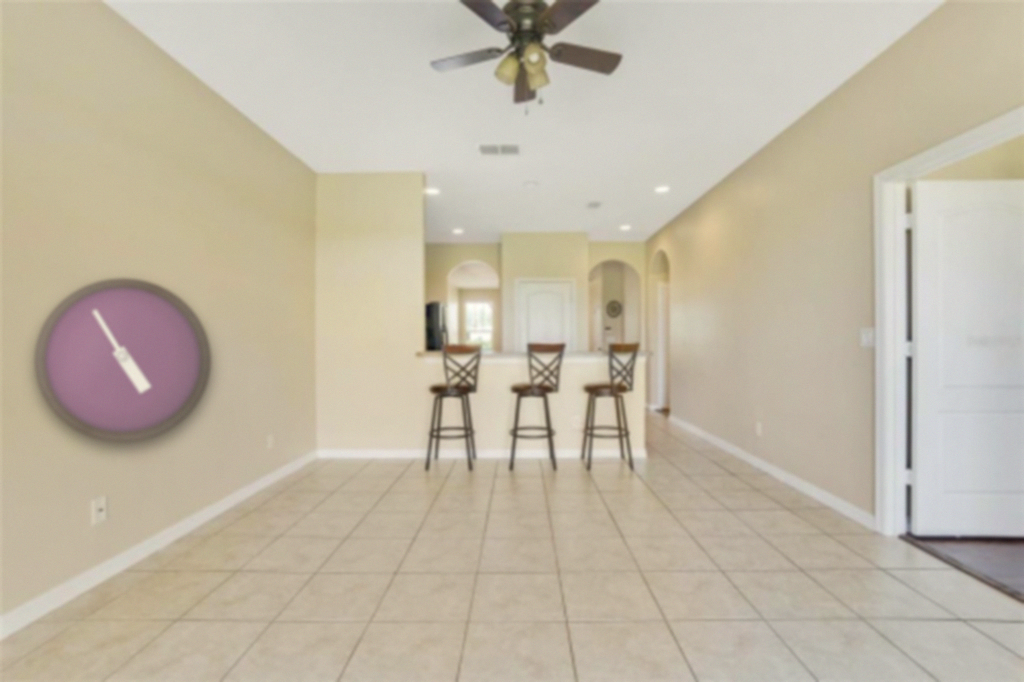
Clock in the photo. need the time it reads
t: 4:55
